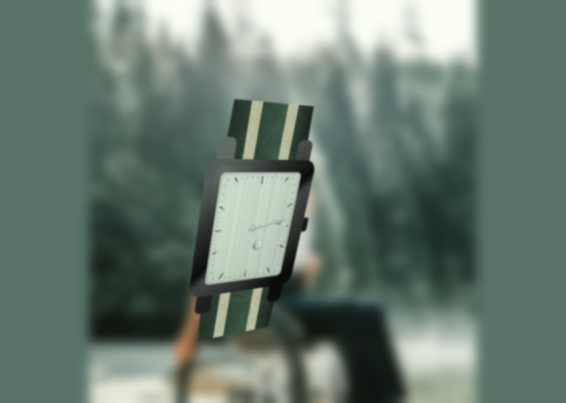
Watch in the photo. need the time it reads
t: 5:13
